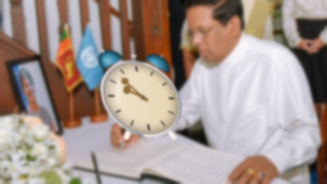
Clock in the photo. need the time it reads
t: 9:53
